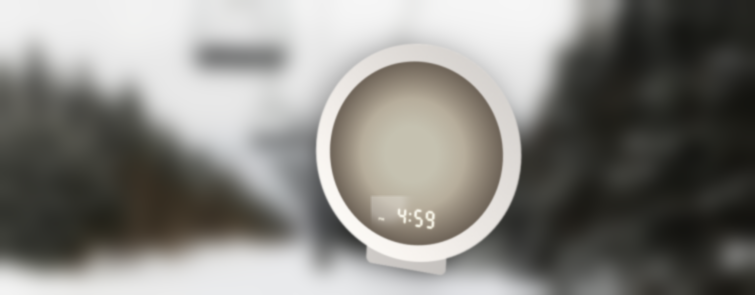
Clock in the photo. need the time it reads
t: 4:59
